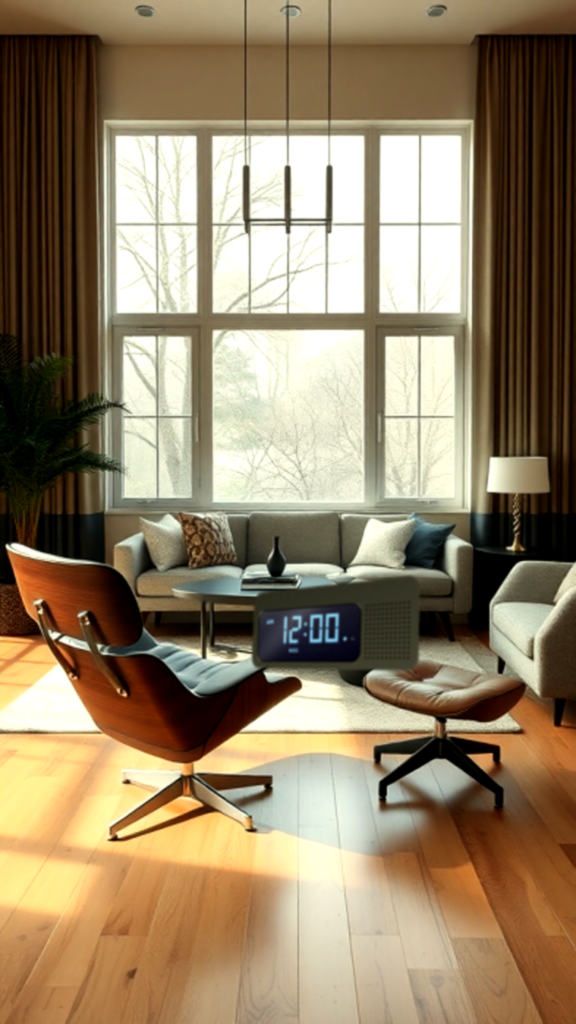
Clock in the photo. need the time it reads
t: 12:00
